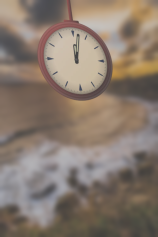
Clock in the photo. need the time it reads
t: 12:02
